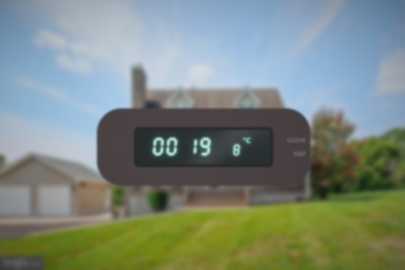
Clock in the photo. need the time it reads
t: 0:19
